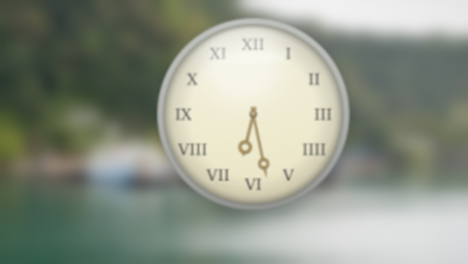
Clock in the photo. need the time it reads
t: 6:28
